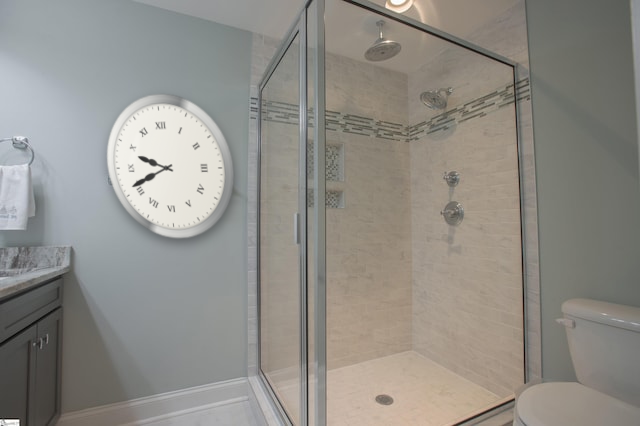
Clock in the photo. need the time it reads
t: 9:41
